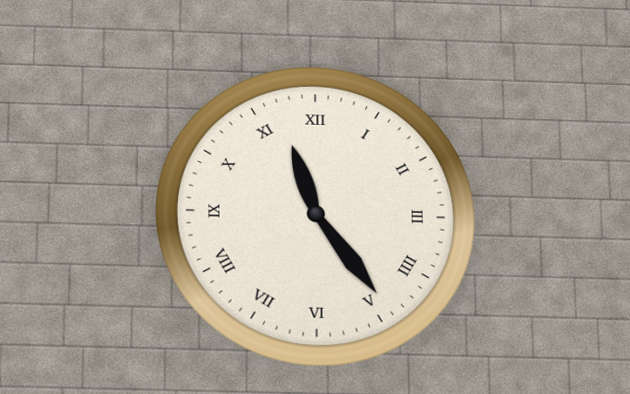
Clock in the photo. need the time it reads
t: 11:24
